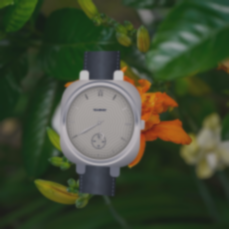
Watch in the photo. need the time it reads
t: 5:40
